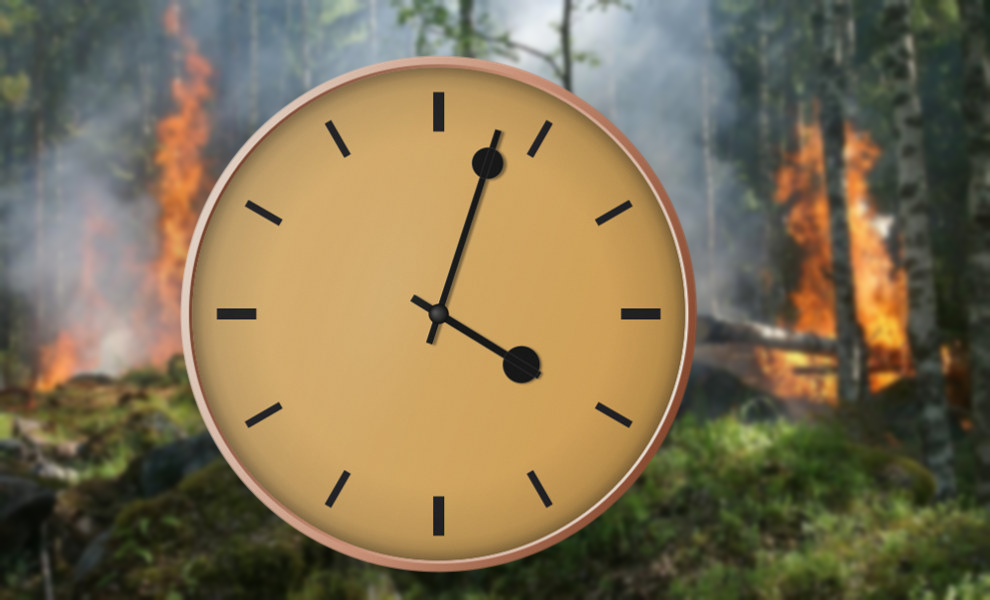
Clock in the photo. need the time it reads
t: 4:03
